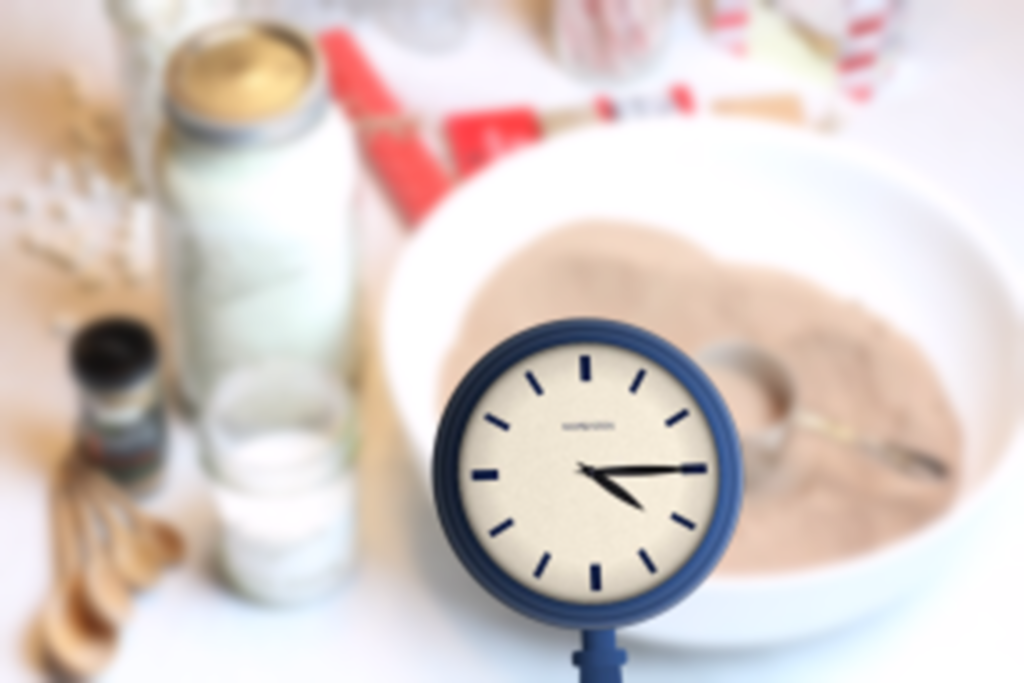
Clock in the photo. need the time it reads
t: 4:15
